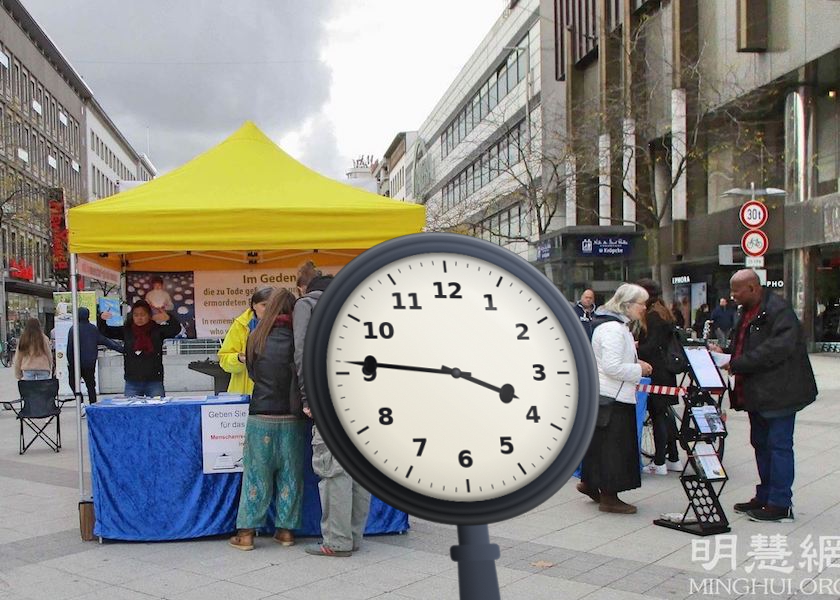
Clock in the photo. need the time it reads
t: 3:46
